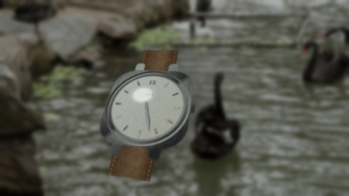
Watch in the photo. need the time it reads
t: 5:27
